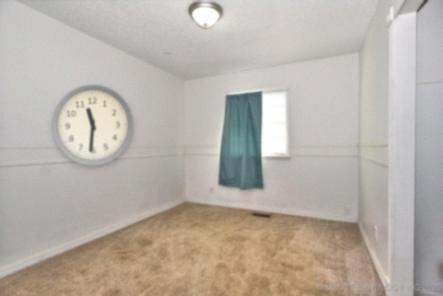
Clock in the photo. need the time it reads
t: 11:31
